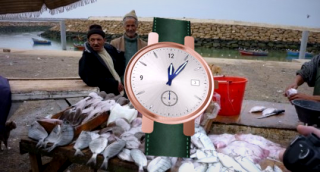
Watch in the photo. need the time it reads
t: 12:06
